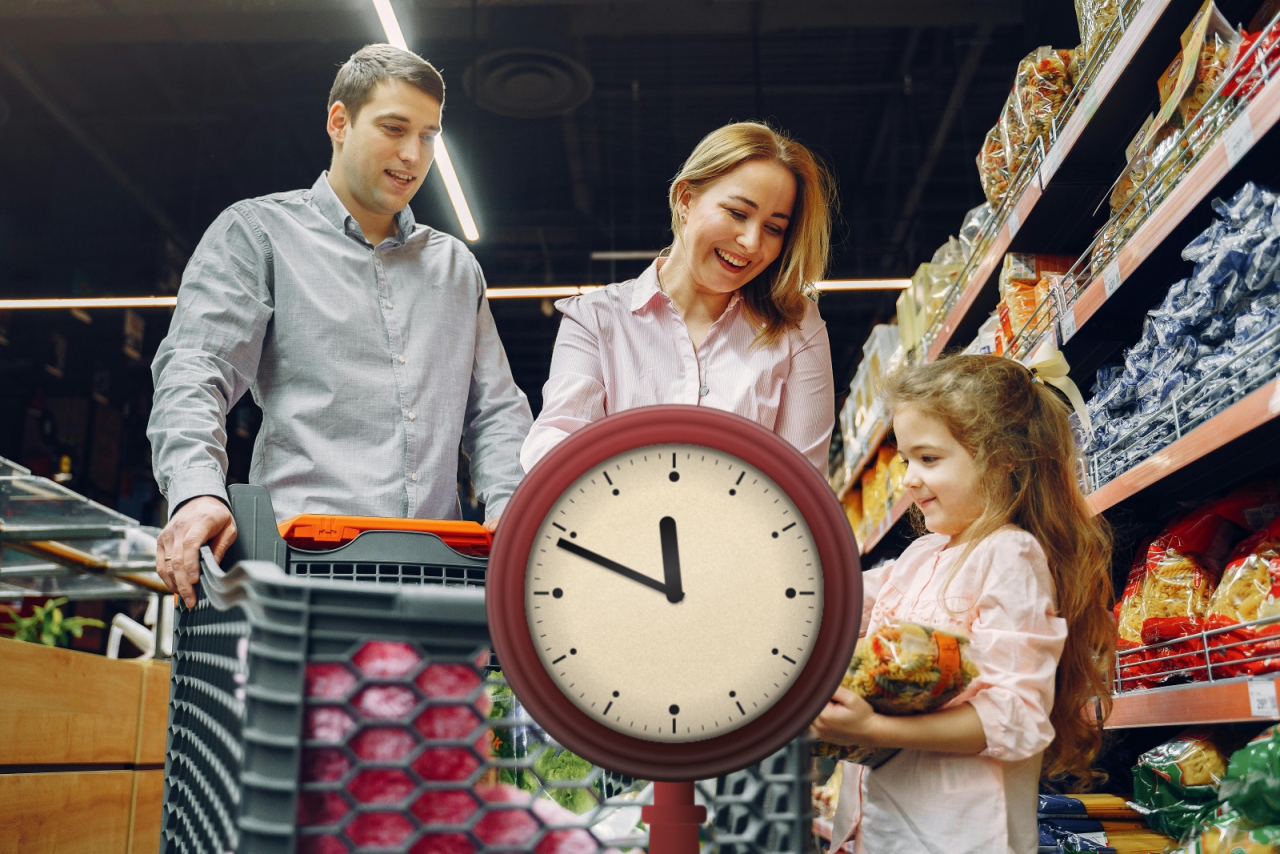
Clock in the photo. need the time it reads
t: 11:49
